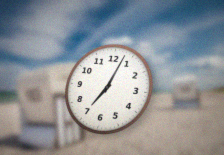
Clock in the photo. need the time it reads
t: 7:03
